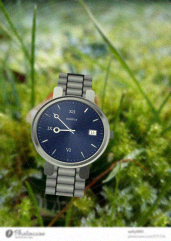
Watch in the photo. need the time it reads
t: 8:52
